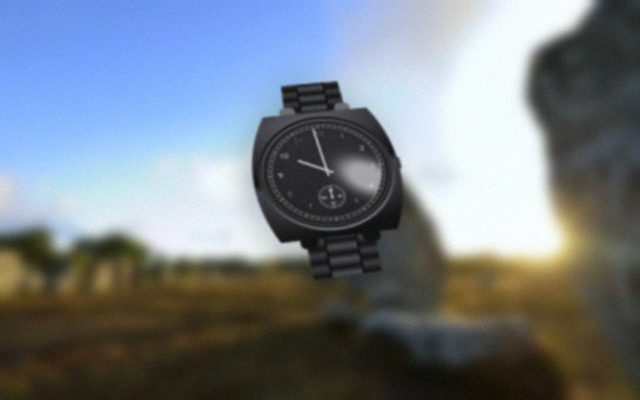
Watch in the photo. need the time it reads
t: 9:59
